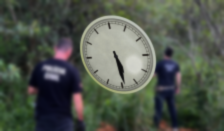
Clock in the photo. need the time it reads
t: 5:29
